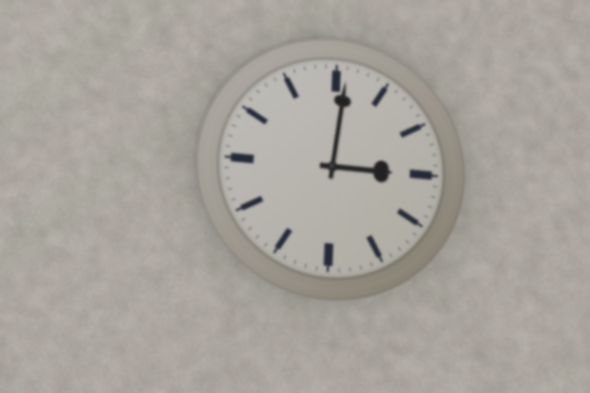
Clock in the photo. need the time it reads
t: 3:01
